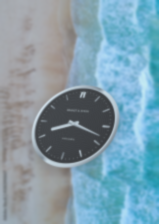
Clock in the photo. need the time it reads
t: 8:18
